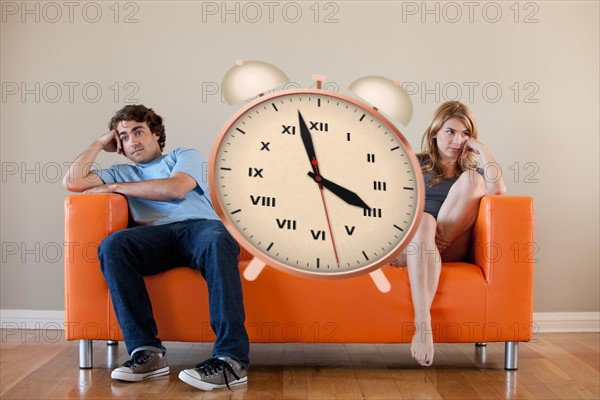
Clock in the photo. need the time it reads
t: 3:57:28
